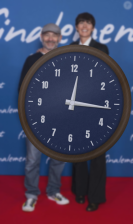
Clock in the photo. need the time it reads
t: 12:16
